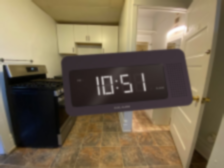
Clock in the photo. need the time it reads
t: 10:51
